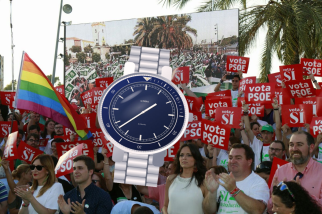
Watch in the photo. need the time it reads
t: 1:38
